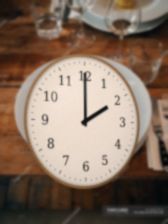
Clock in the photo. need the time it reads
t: 2:00
